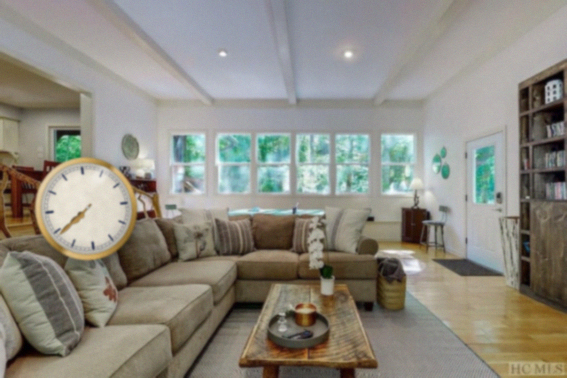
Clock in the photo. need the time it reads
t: 7:39
